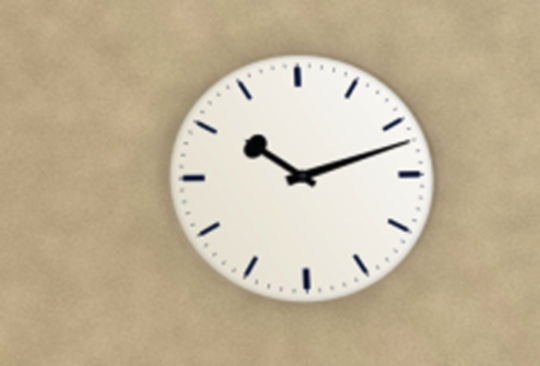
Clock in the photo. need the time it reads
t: 10:12
